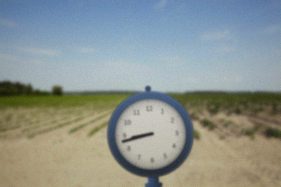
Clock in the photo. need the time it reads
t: 8:43
